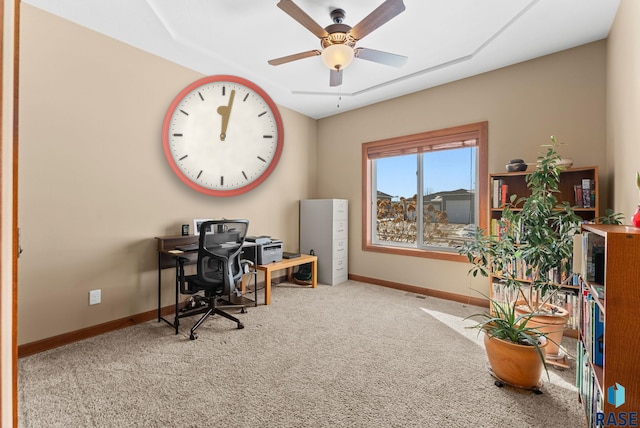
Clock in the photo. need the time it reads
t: 12:02
